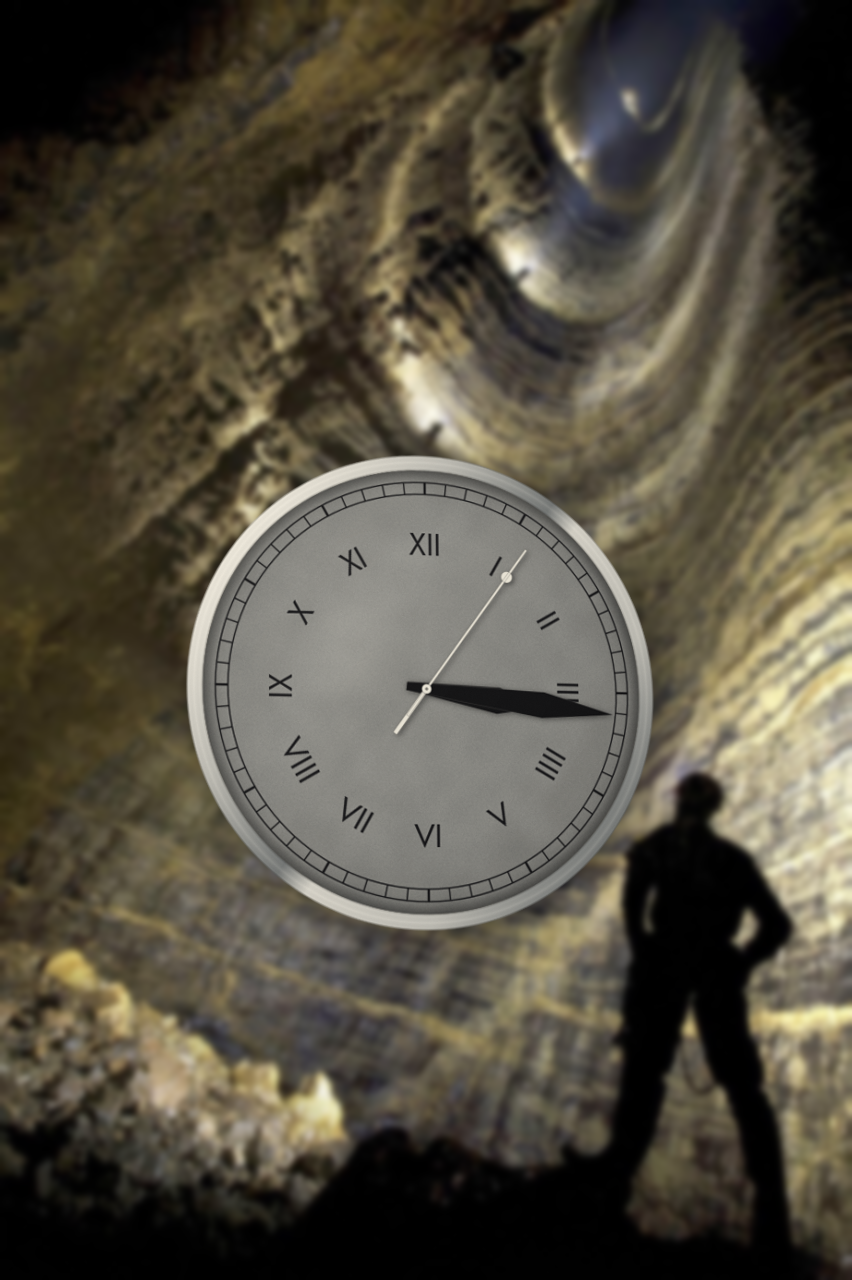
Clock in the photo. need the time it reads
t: 3:16:06
